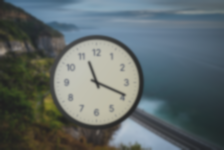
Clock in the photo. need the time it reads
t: 11:19
